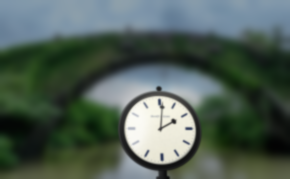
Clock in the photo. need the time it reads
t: 2:01
